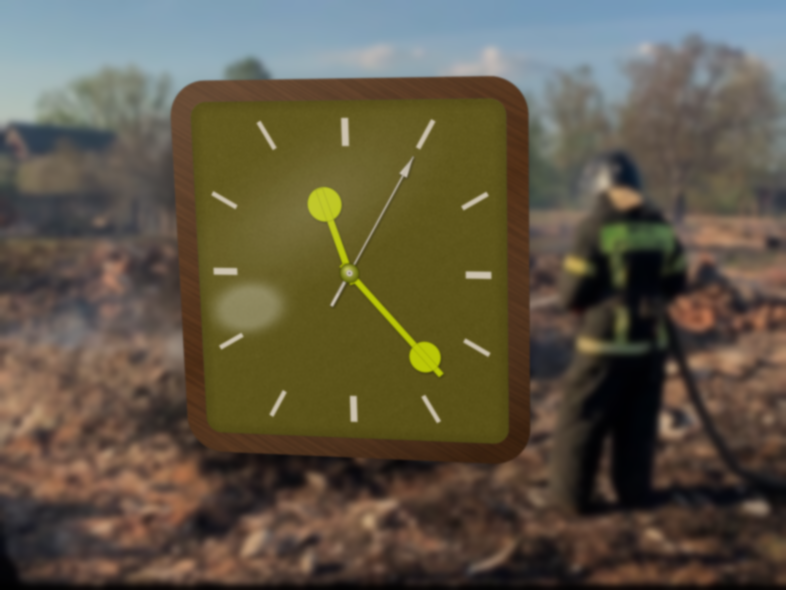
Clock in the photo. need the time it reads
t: 11:23:05
